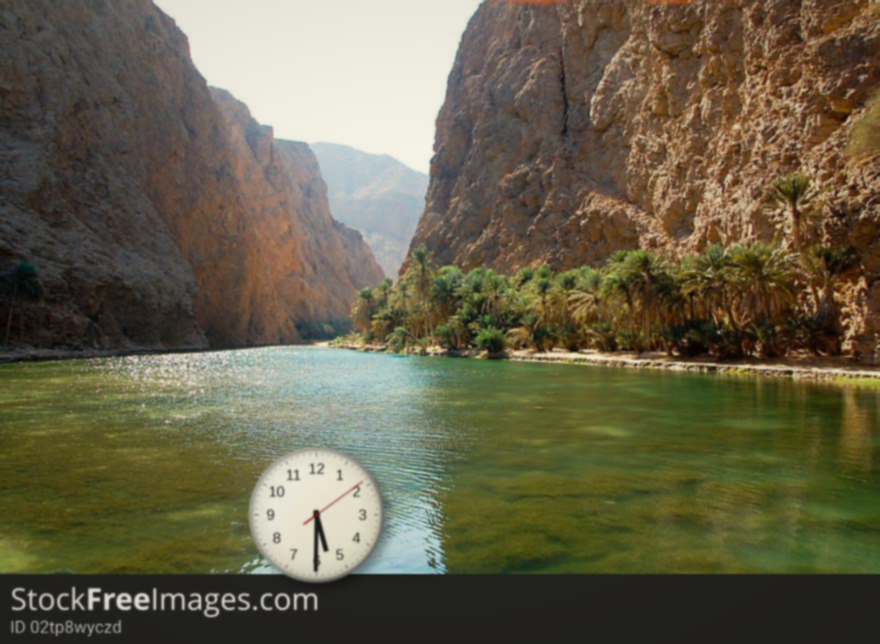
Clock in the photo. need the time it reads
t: 5:30:09
